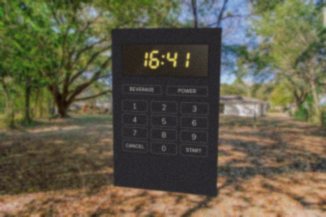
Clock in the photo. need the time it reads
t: 16:41
